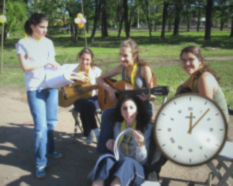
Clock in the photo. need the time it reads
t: 12:07
